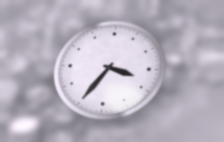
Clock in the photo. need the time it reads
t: 3:35
